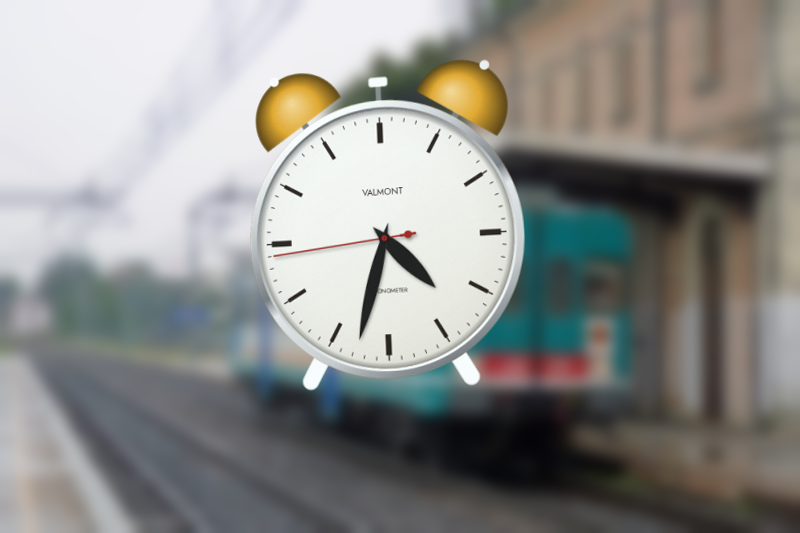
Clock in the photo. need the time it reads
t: 4:32:44
